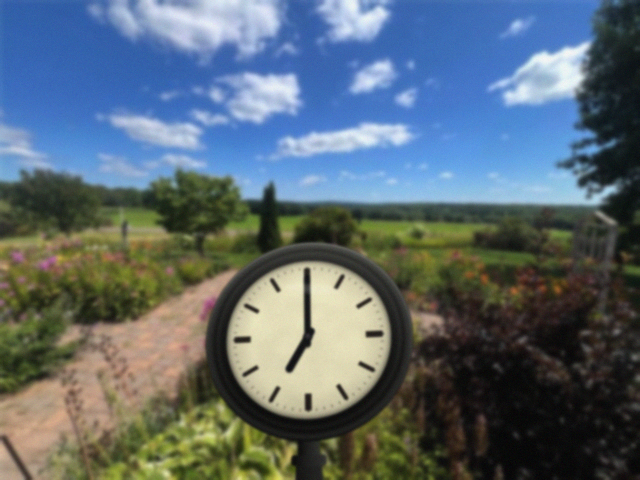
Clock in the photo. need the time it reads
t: 7:00
